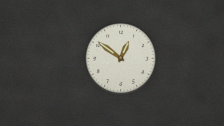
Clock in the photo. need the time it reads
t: 12:51
